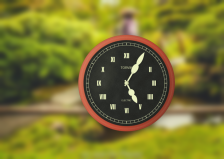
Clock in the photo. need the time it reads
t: 5:05
